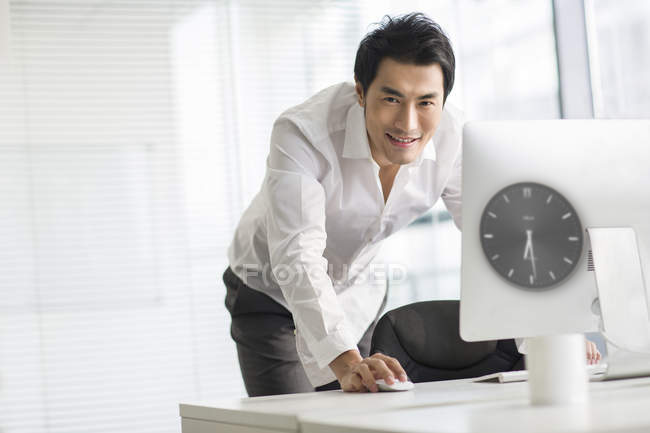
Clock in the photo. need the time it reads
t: 6:29
